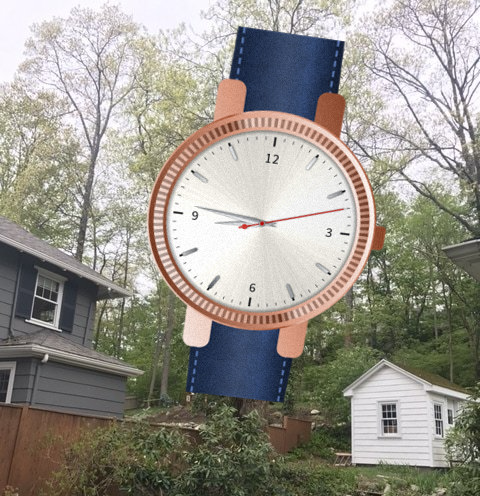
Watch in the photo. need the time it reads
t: 8:46:12
